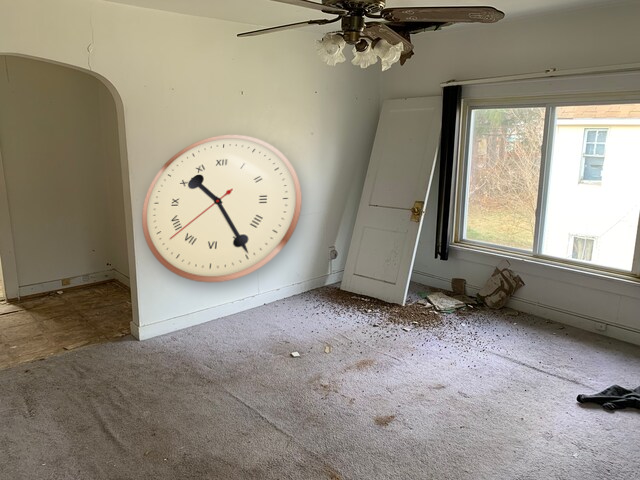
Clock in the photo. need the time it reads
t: 10:24:38
